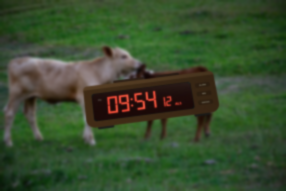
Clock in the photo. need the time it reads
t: 9:54
